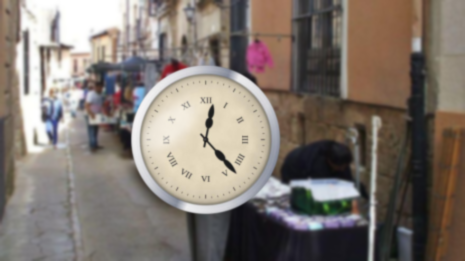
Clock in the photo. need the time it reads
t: 12:23
